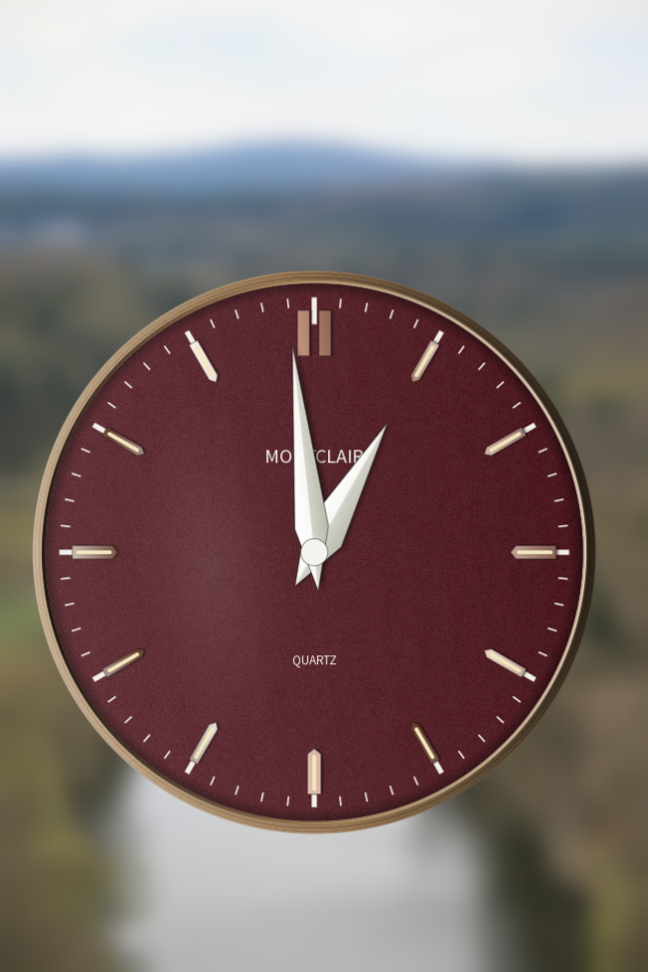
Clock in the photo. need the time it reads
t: 12:59
